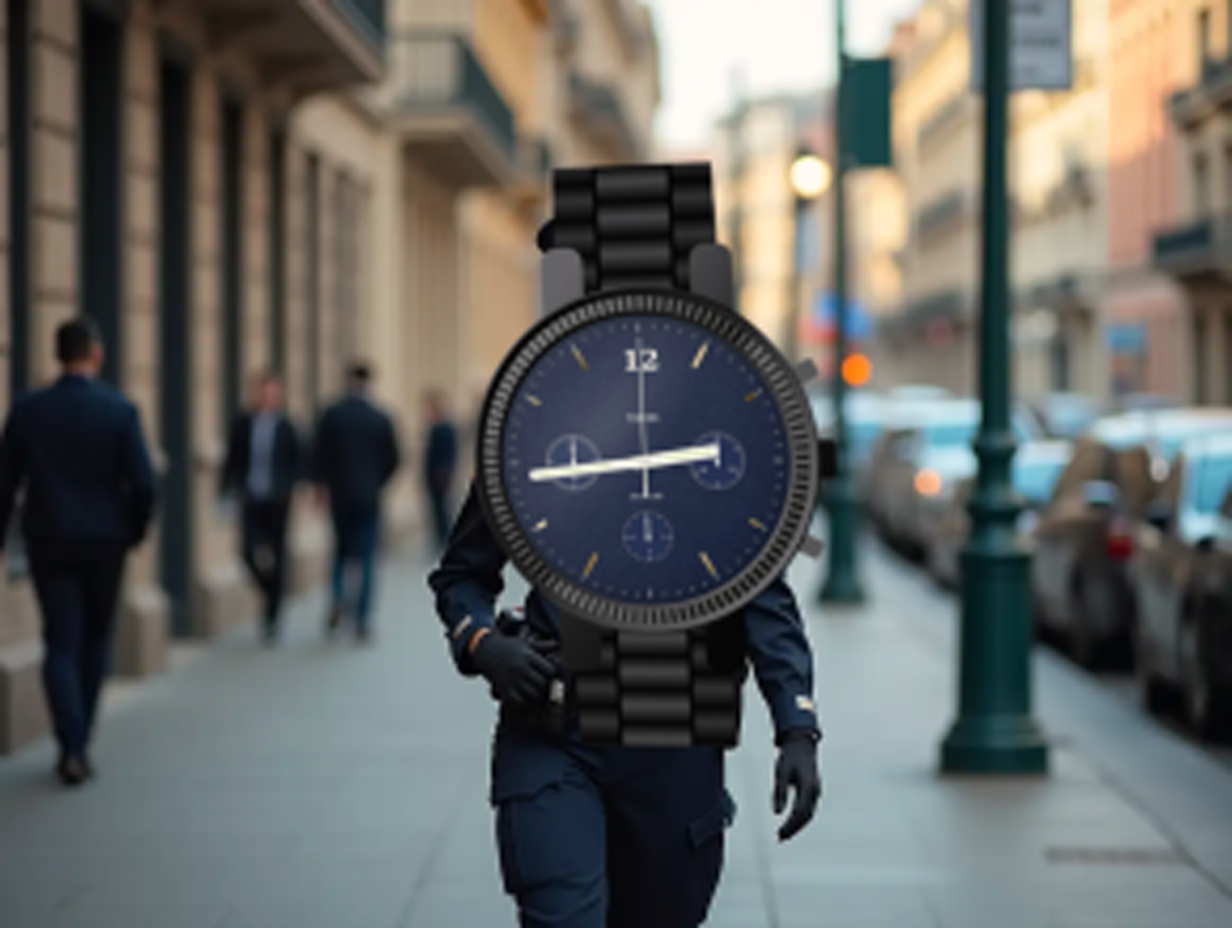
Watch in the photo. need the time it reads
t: 2:44
